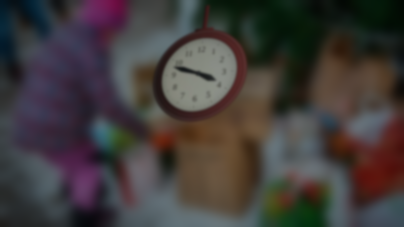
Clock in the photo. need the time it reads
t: 3:48
